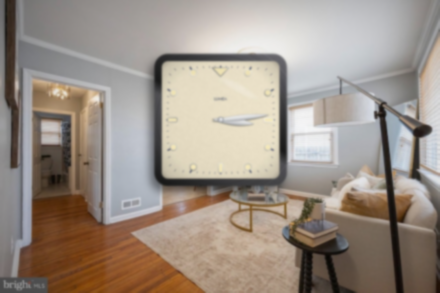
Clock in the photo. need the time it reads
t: 3:14
